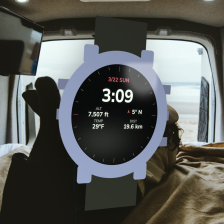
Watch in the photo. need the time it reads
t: 3:09
